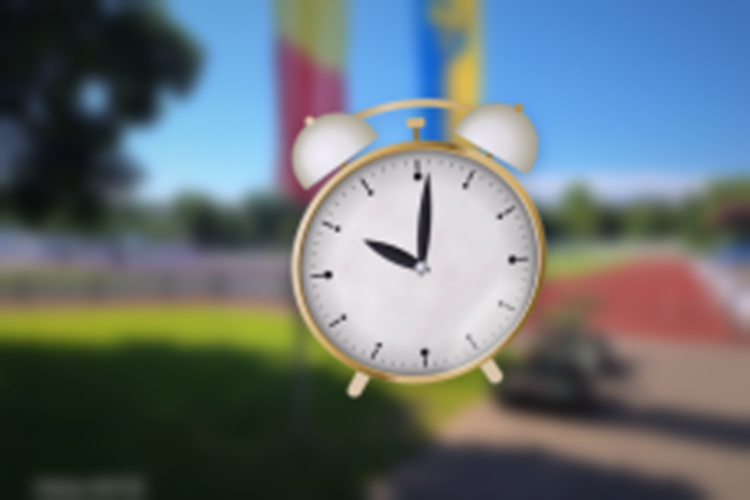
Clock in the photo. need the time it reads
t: 10:01
